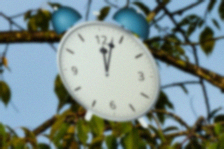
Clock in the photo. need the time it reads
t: 12:03
